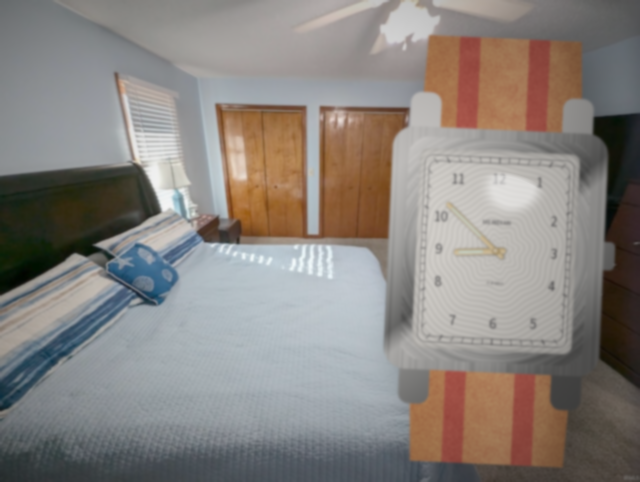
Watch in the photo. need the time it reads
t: 8:52
